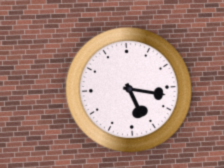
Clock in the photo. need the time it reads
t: 5:17
